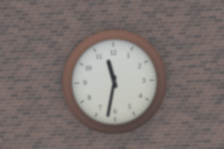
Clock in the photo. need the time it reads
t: 11:32
